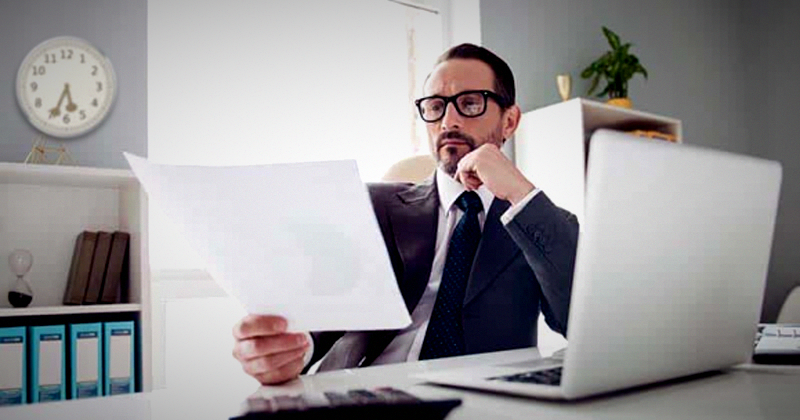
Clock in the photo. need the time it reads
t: 5:34
